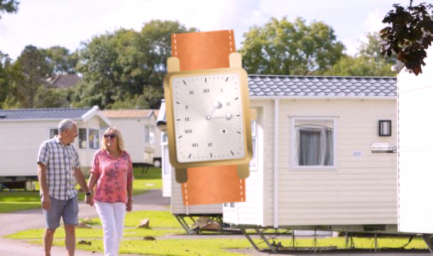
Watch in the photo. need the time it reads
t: 1:15
